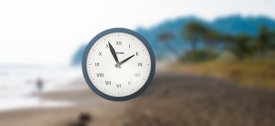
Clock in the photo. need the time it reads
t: 1:56
